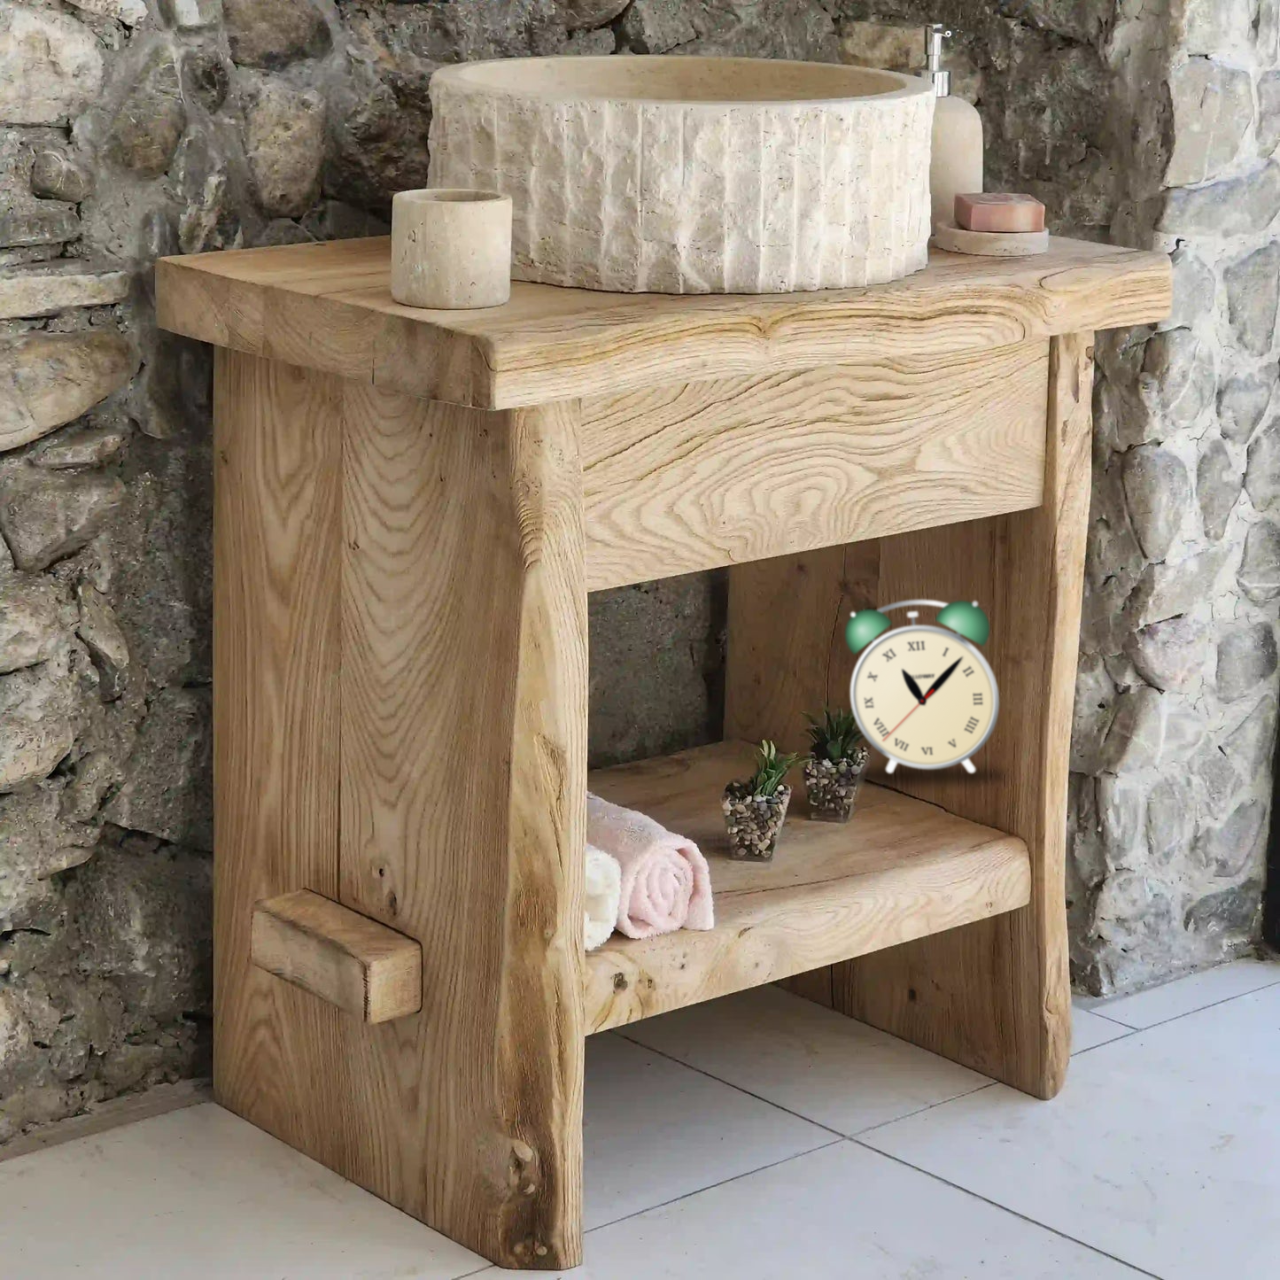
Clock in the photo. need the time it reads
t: 11:07:38
